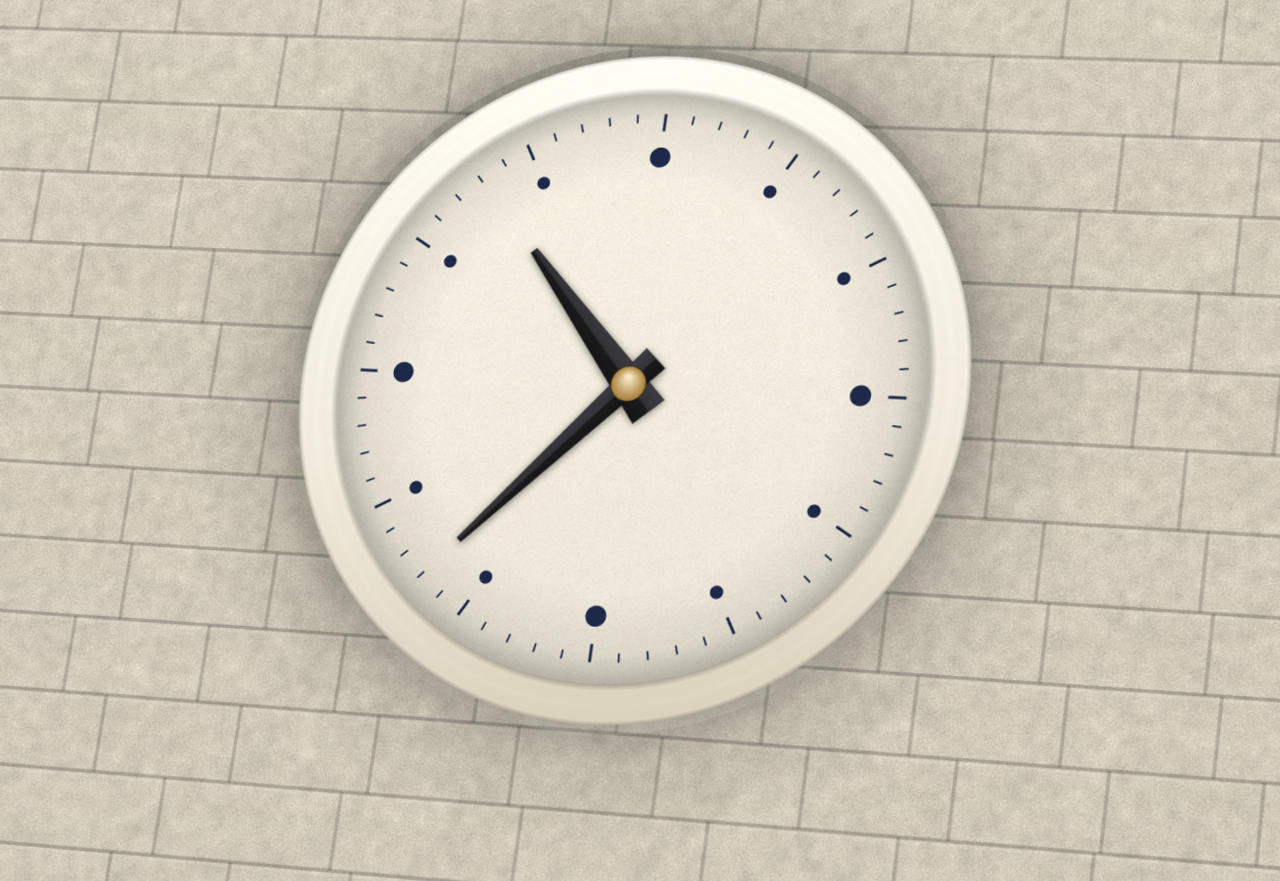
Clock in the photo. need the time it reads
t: 10:37
